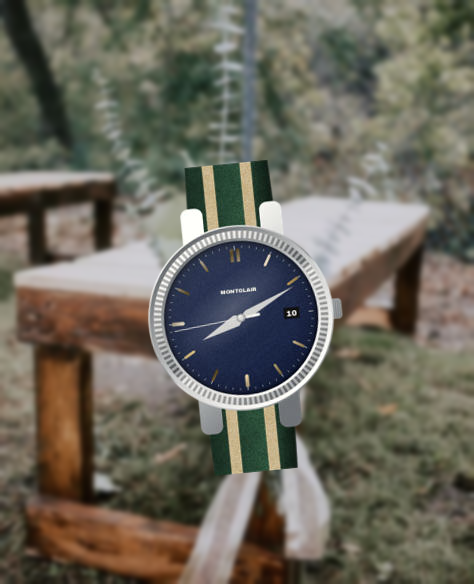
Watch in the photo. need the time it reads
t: 8:10:44
